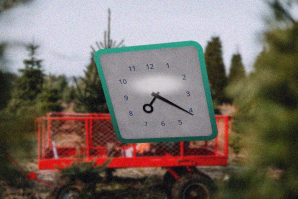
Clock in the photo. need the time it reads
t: 7:21
